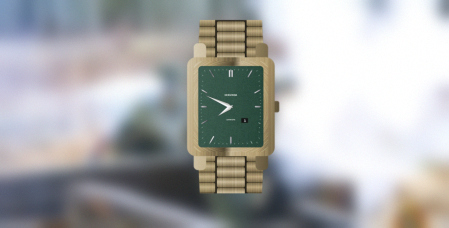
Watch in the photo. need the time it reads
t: 7:49
